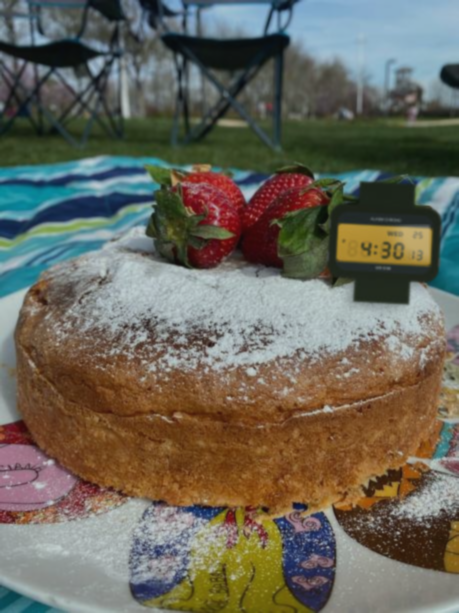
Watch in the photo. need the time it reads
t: 4:30
